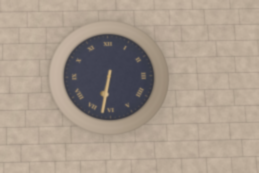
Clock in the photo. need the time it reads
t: 6:32
